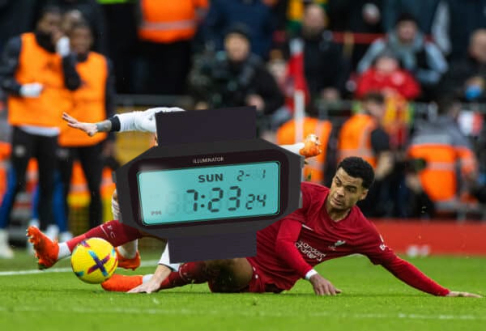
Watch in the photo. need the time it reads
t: 7:23:24
